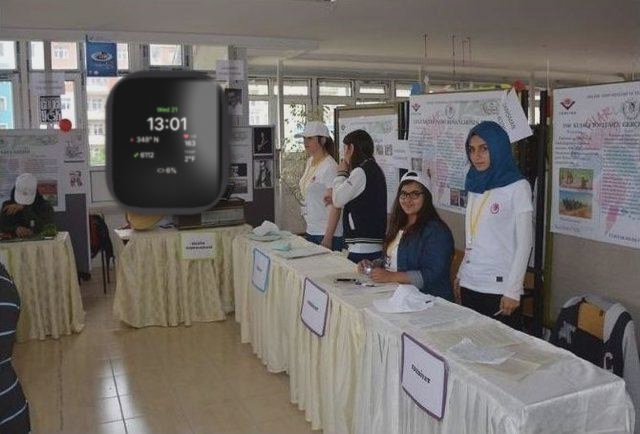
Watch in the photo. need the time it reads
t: 13:01
